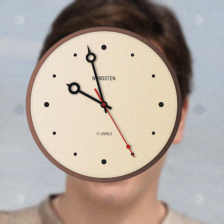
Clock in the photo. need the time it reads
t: 9:57:25
